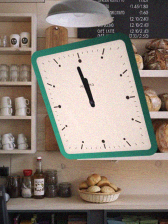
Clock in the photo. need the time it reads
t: 11:59
